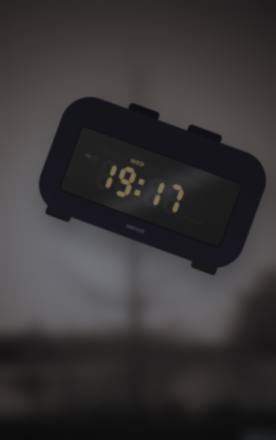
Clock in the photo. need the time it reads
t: 19:17
